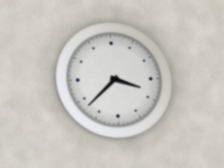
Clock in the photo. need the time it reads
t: 3:38
